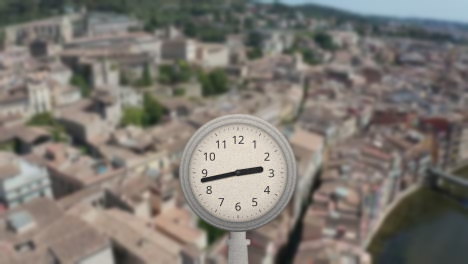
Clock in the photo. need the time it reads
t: 2:43
